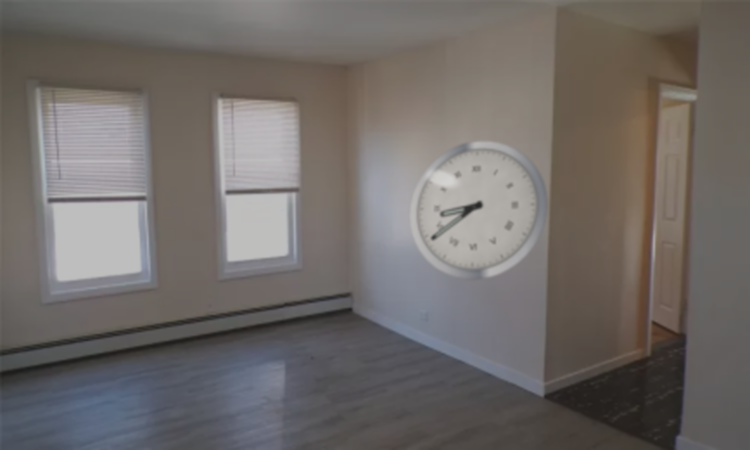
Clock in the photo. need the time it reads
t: 8:39
